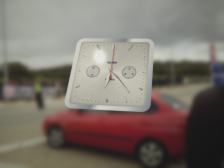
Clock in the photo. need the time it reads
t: 6:23
